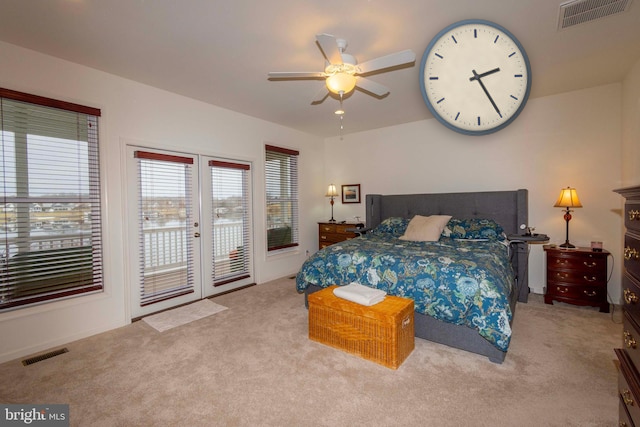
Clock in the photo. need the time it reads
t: 2:25
